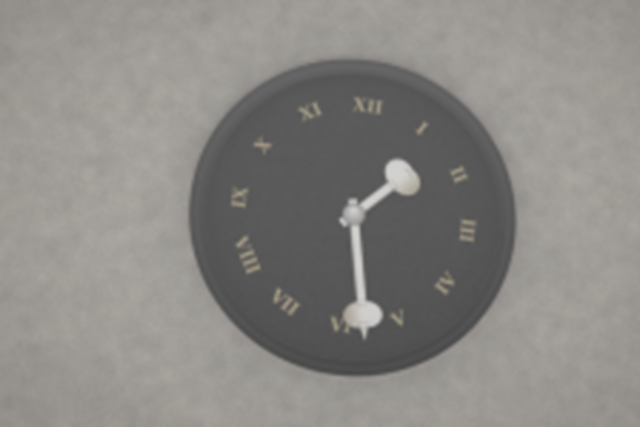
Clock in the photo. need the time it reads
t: 1:28
